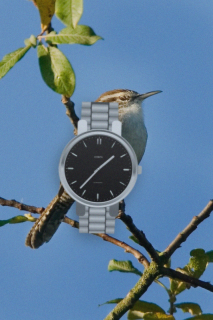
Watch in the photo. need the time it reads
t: 1:37
